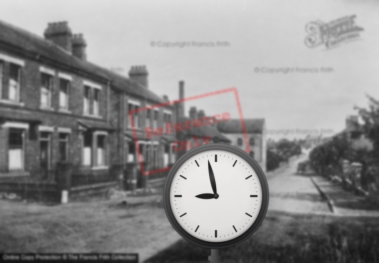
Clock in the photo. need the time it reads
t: 8:58
